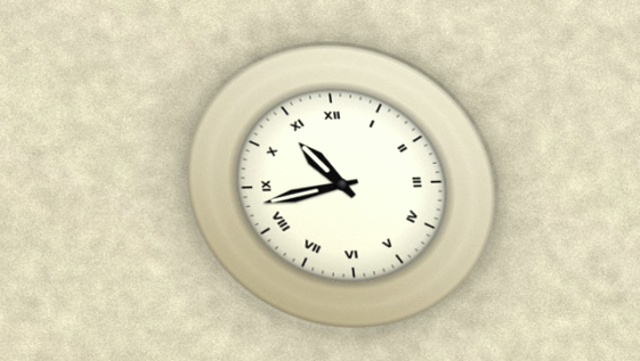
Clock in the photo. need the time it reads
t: 10:43
